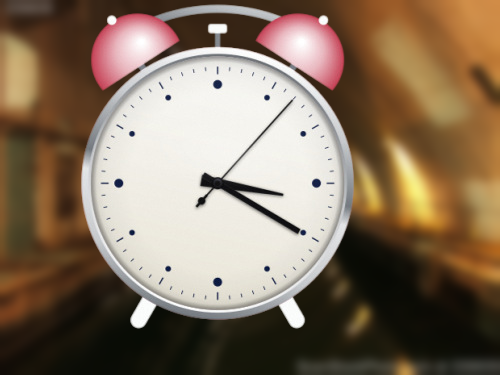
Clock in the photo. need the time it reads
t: 3:20:07
